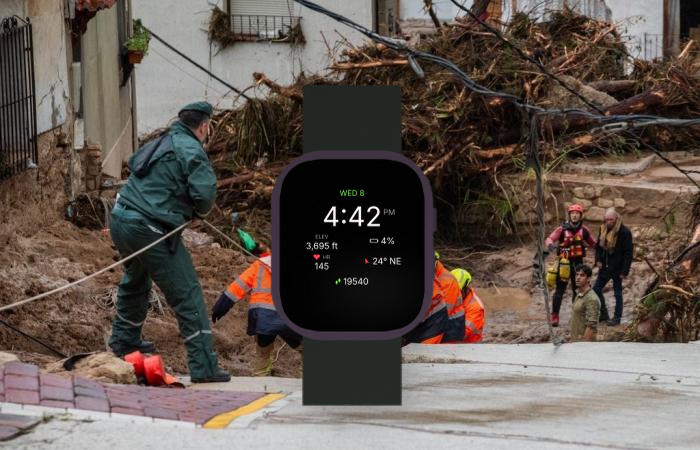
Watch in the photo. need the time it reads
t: 4:42
